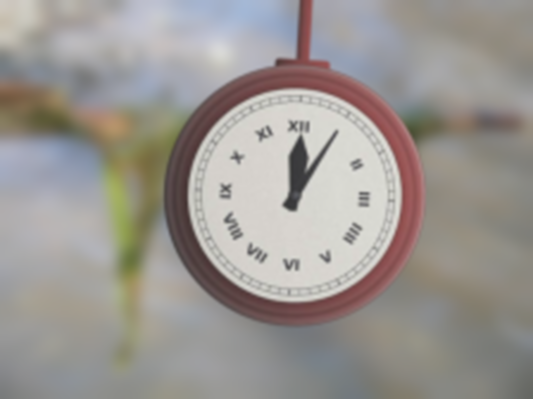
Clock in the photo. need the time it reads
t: 12:05
